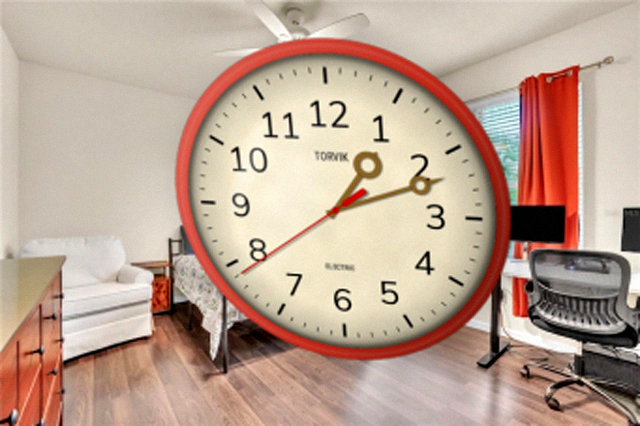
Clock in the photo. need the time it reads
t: 1:11:39
